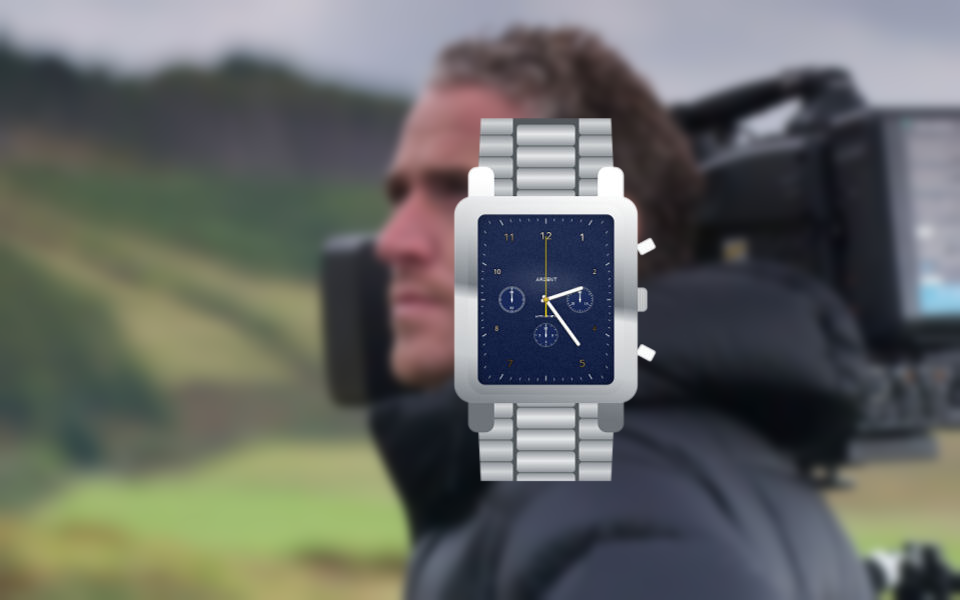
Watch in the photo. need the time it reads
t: 2:24
